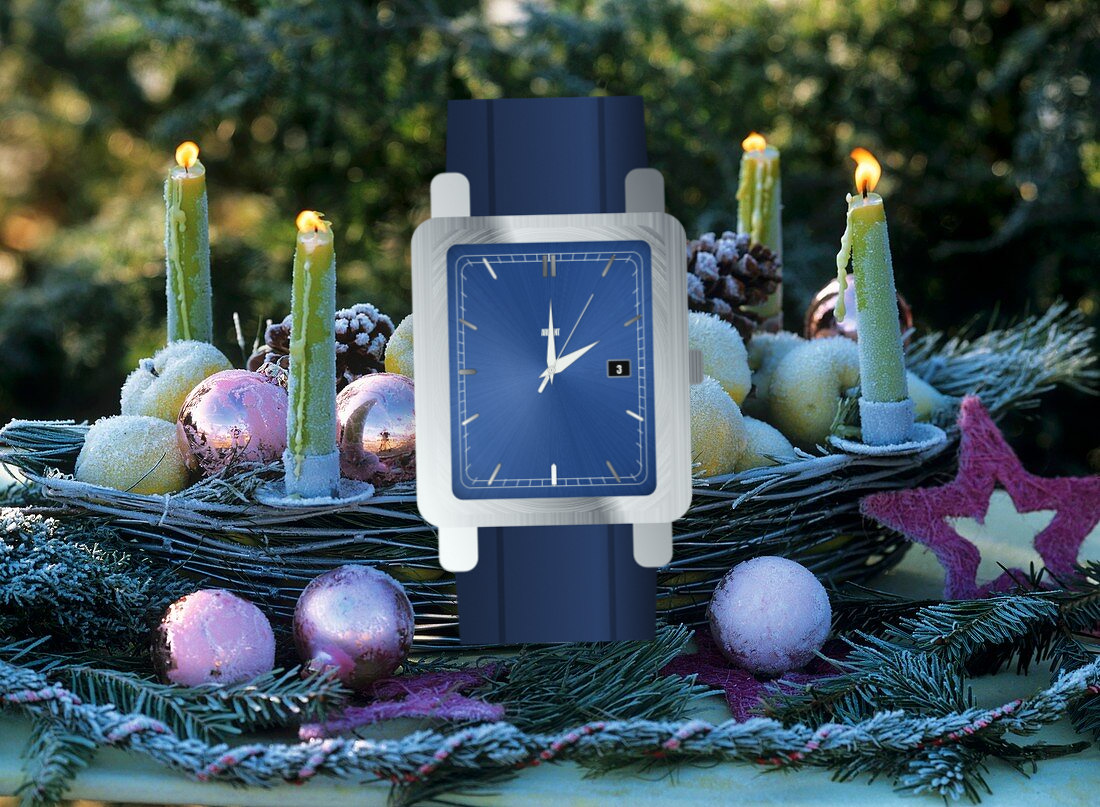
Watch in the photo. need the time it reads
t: 2:00:05
